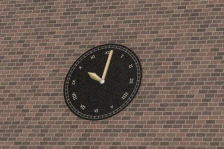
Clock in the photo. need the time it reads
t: 10:01
